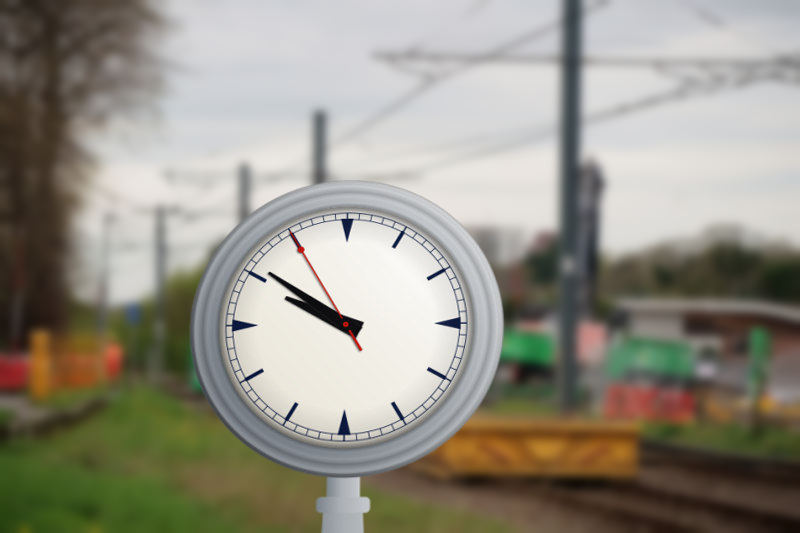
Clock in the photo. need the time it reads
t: 9:50:55
